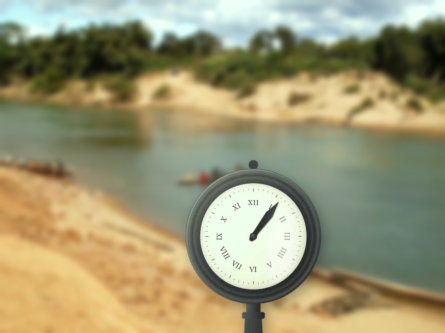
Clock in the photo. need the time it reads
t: 1:06
